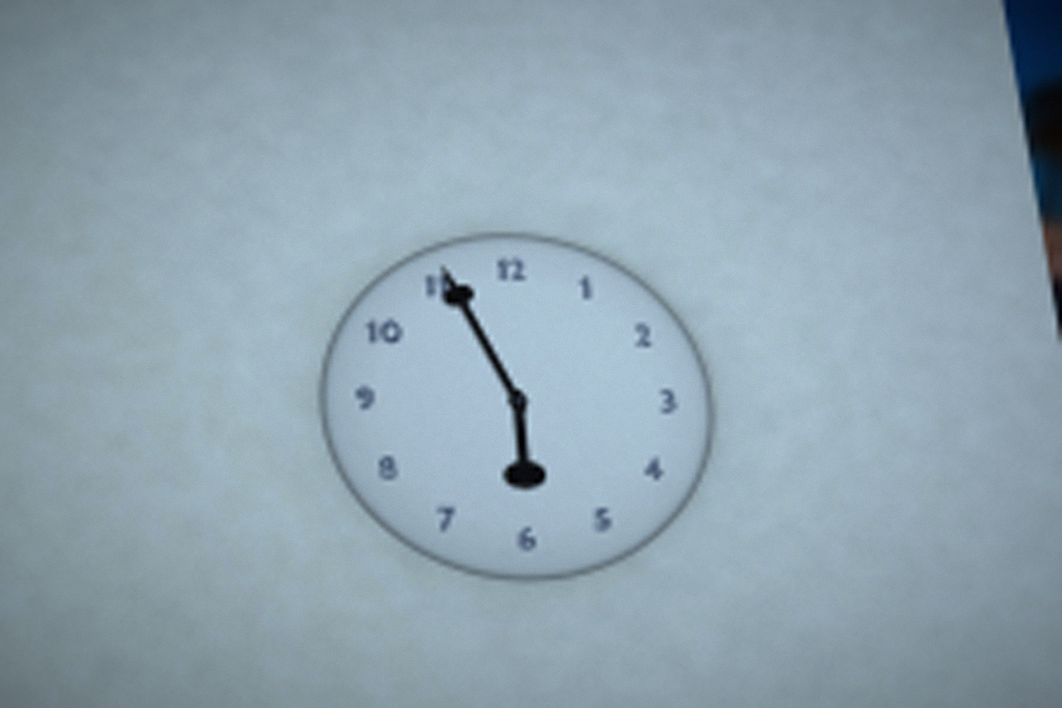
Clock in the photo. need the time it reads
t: 5:56
